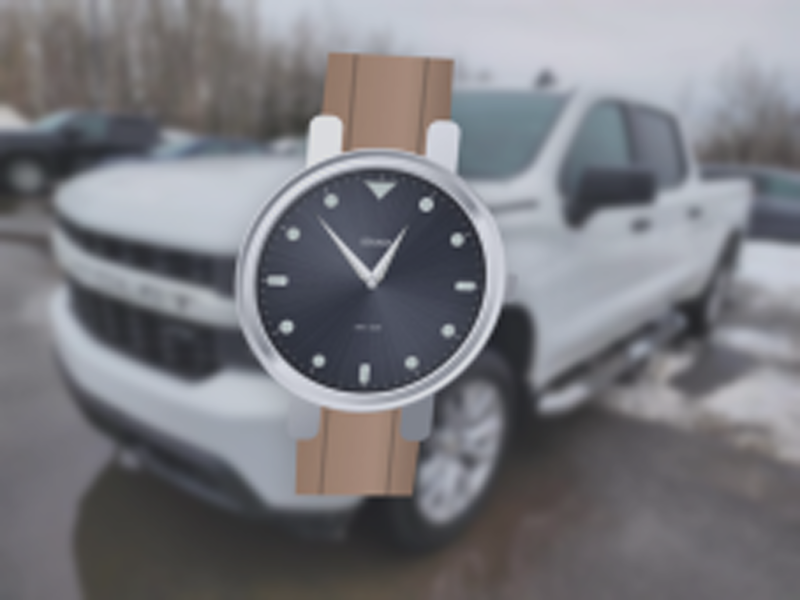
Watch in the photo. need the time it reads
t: 12:53
